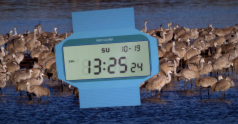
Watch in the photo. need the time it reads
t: 13:25:24
